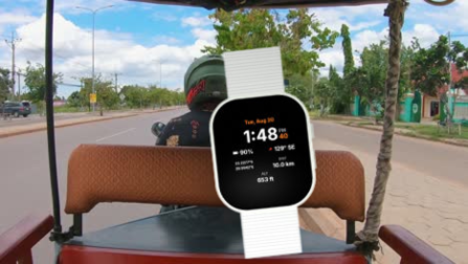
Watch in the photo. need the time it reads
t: 1:48
